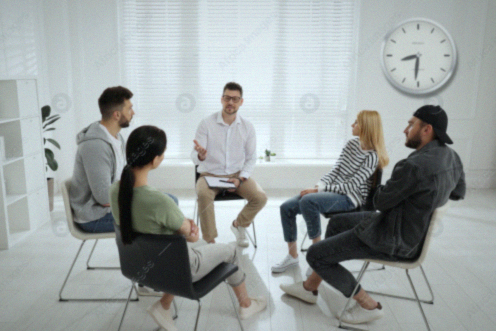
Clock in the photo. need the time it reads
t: 8:31
